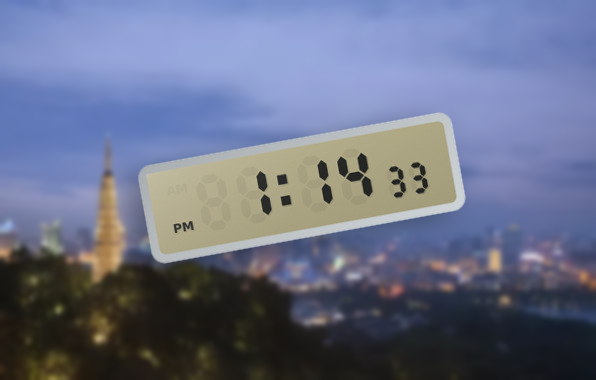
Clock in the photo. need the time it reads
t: 1:14:33
